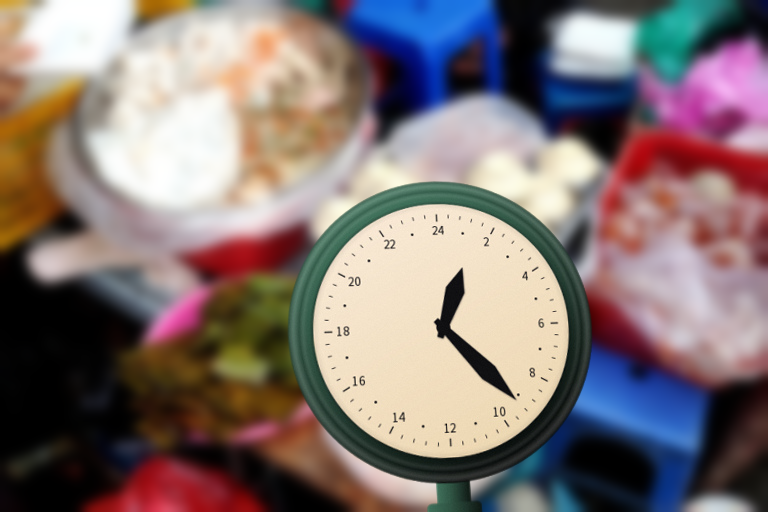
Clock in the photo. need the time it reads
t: 1:23
